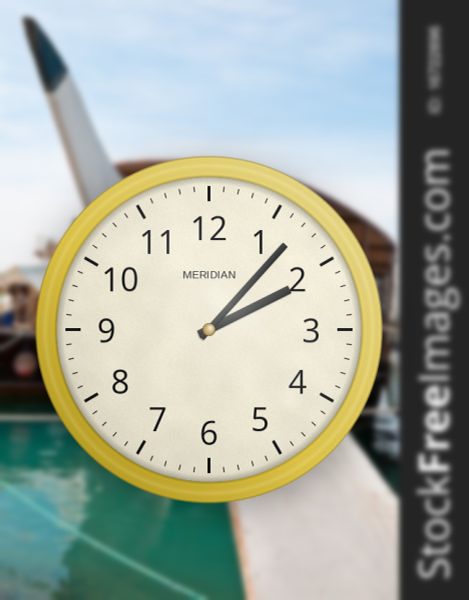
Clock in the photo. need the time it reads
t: 2:07
